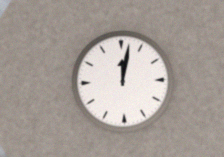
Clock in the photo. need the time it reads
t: 12:02
